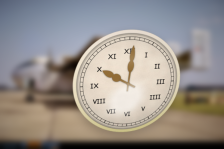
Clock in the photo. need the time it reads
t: 10:01
